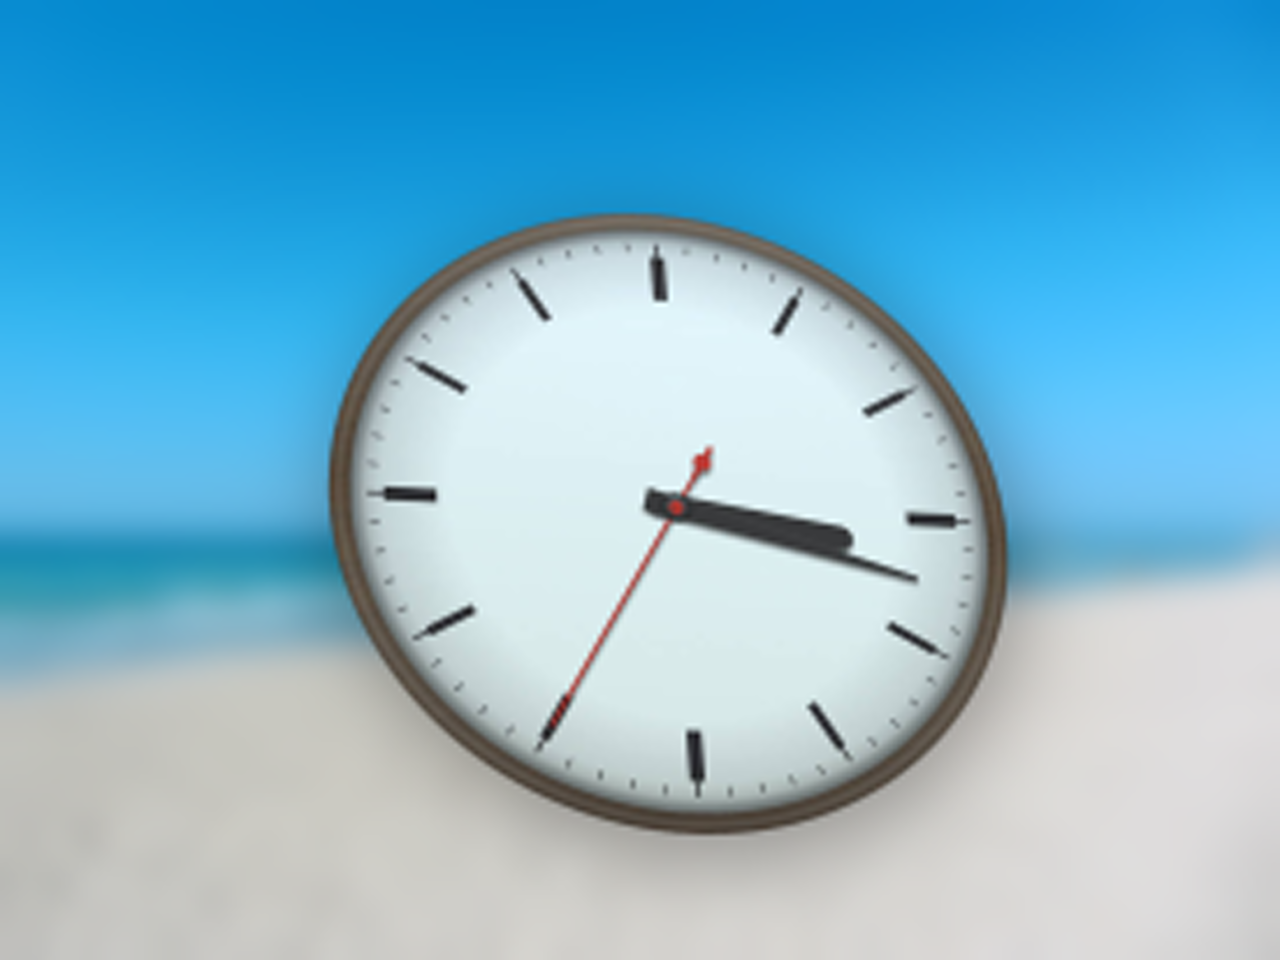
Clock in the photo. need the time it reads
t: 3:17:35
